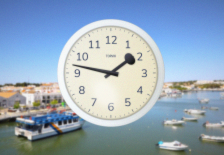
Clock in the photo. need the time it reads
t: 1:47
